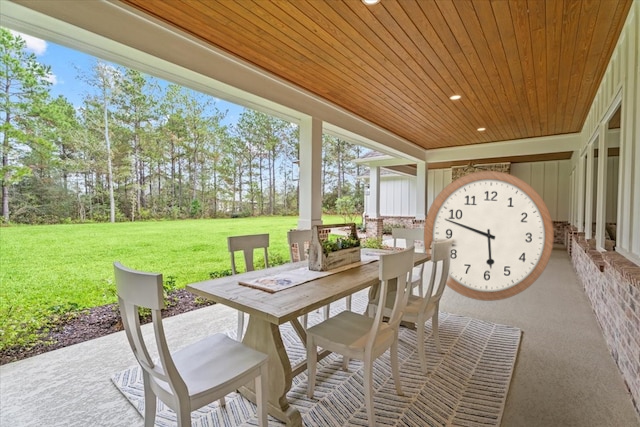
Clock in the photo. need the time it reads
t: 5:48
